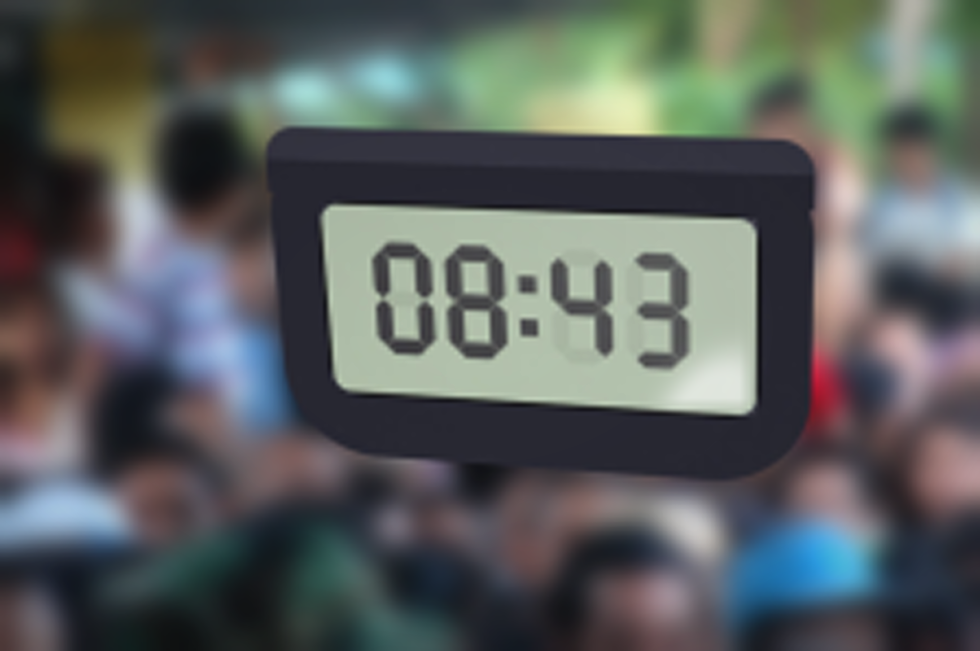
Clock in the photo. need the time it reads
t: 8:43
